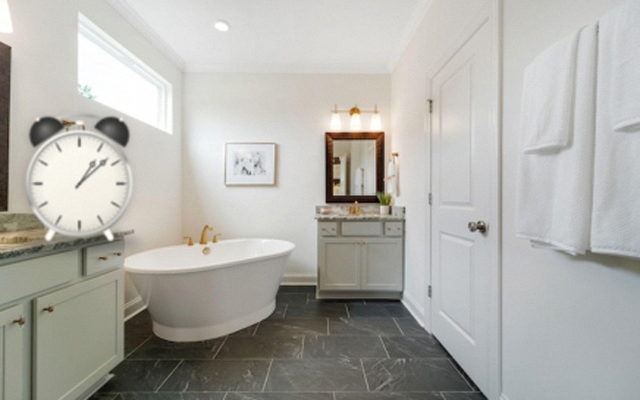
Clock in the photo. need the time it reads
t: 1:08
